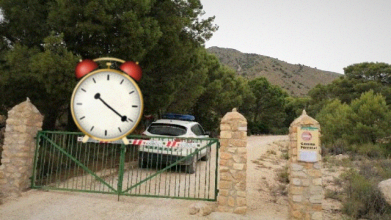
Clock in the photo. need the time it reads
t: 10:21
